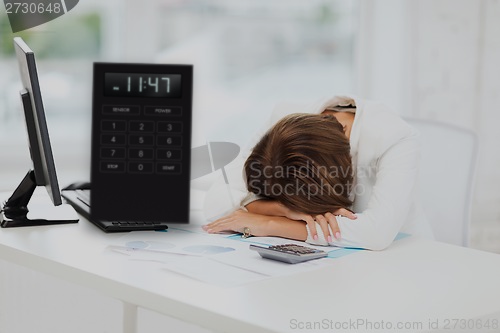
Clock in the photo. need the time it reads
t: 11:47
